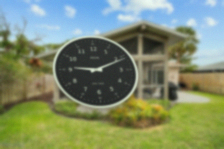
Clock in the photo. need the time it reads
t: 9:11
